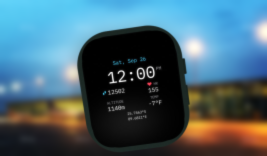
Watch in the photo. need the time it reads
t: 12:00
